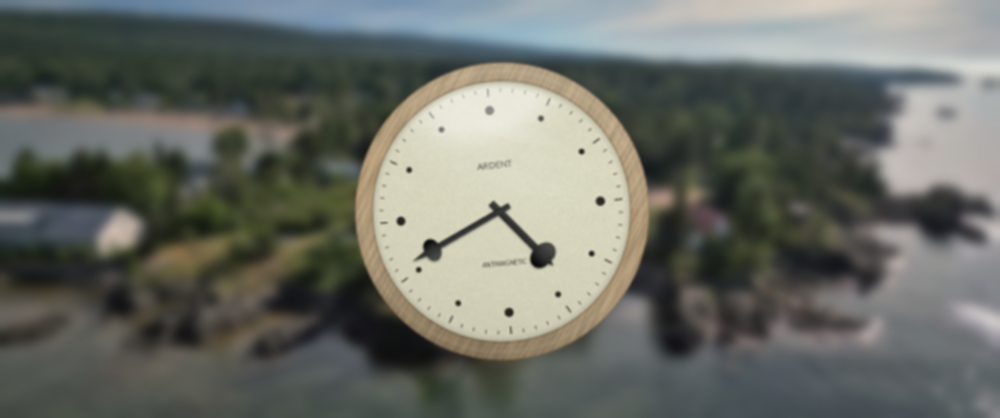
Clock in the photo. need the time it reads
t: 4:41
